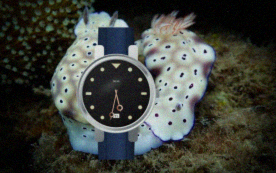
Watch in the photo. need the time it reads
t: 5:32
